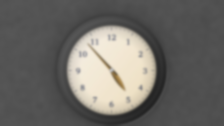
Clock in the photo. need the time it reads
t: 4:53
